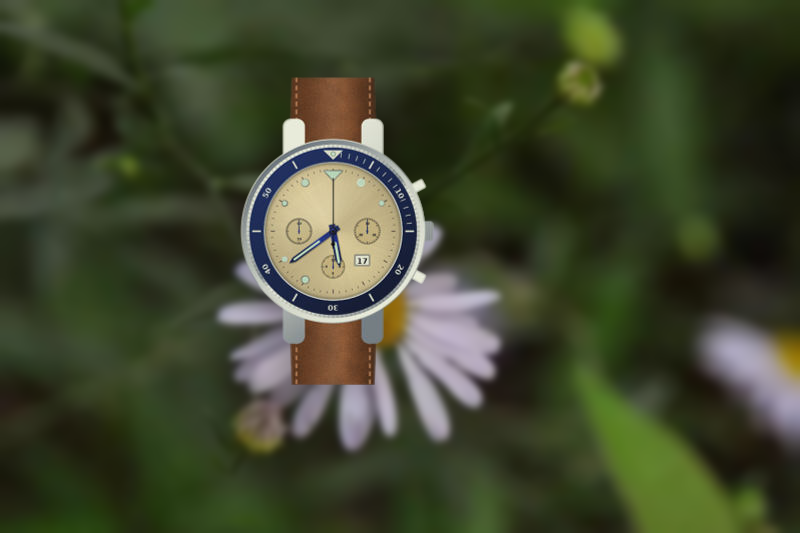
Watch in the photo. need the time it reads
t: 5:39
